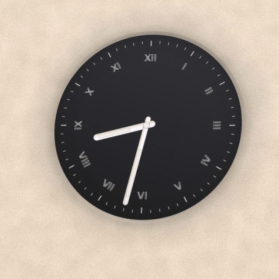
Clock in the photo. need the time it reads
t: 8:32
